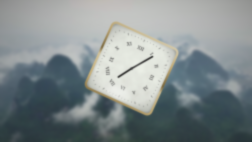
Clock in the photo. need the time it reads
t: 7:06
